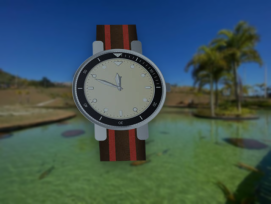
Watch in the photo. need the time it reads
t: 11:49
